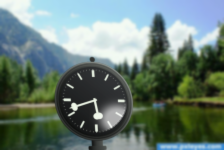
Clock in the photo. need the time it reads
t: 5:42
